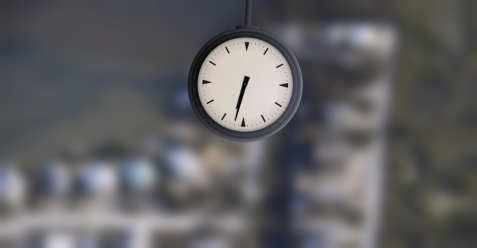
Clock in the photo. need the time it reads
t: 6:32
